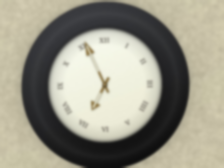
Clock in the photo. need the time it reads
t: 6:56
